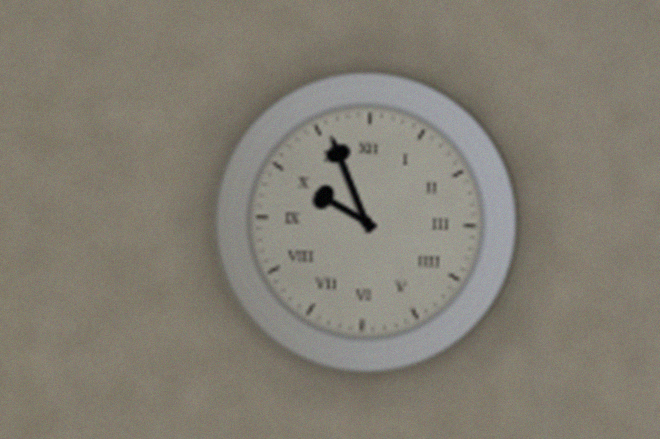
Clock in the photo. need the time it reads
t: 9:56
